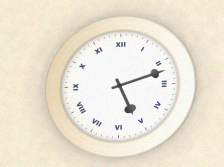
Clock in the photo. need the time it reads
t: 5:12
